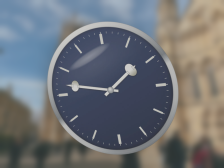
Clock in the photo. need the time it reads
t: 1:47
